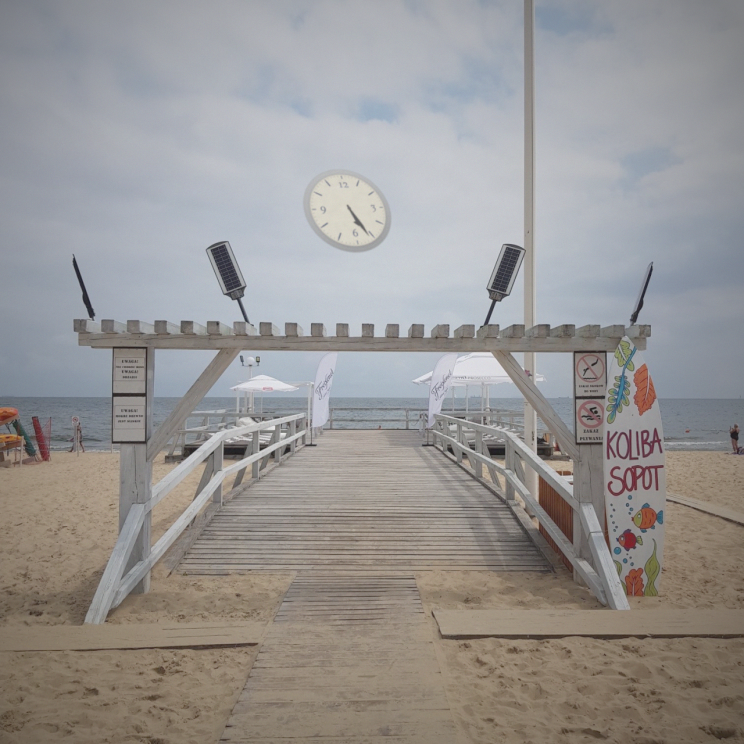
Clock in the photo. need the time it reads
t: 5:26
